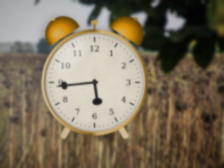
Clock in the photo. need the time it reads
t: 5:44
